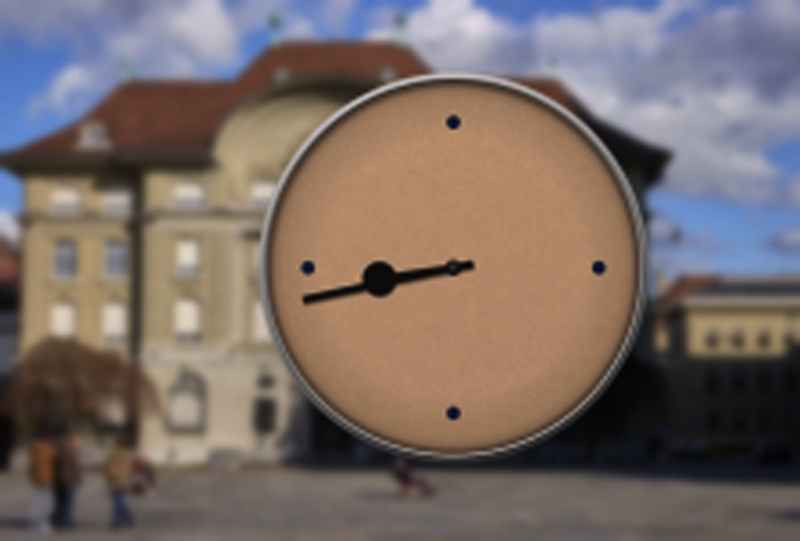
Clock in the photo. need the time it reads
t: 8:43
